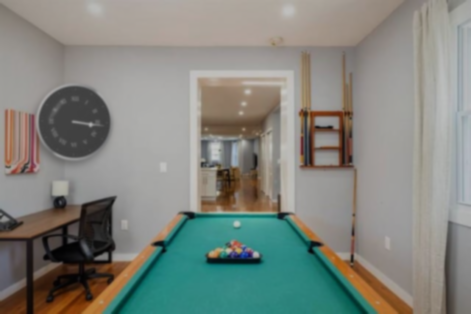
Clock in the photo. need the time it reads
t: 3:16
